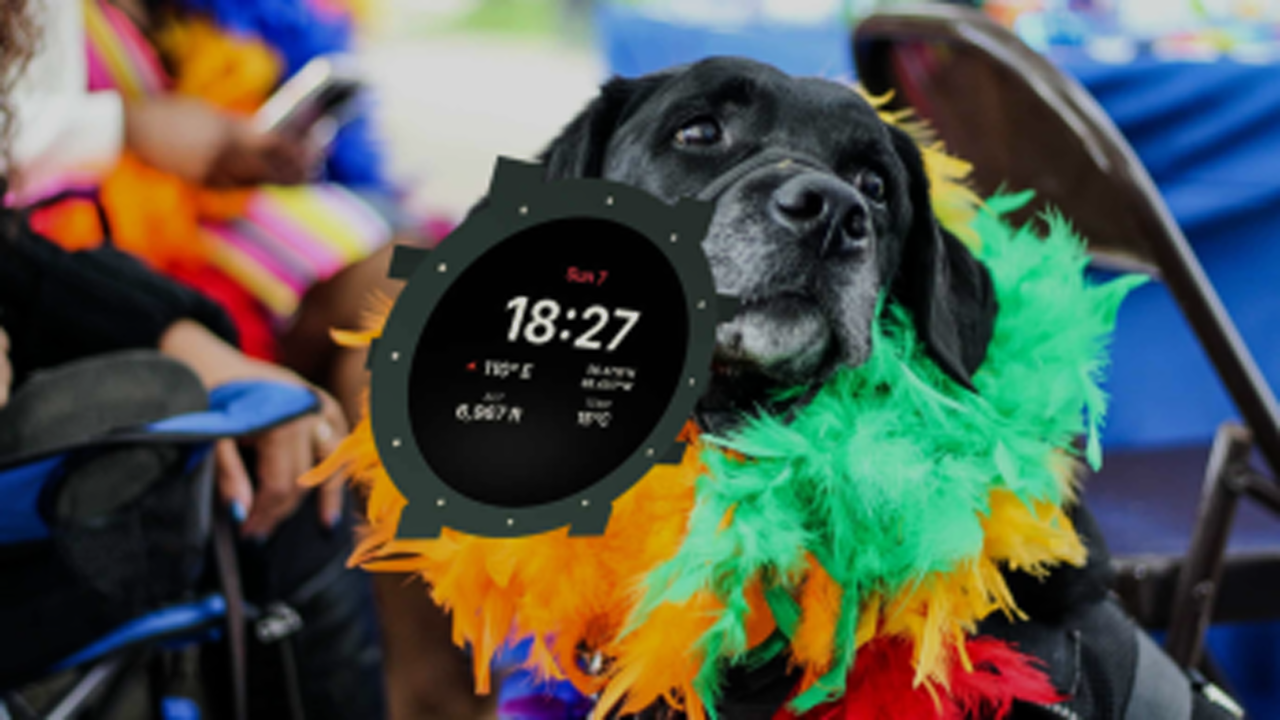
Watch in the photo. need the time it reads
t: 18:27
